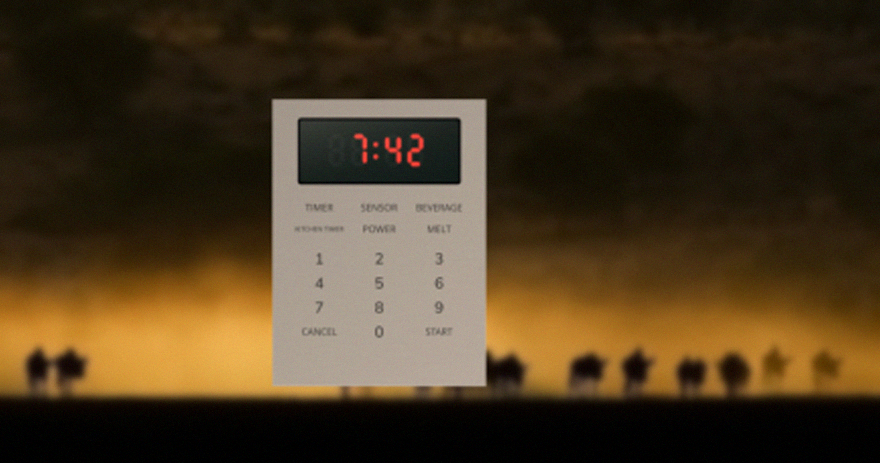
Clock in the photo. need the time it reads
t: 7:42
